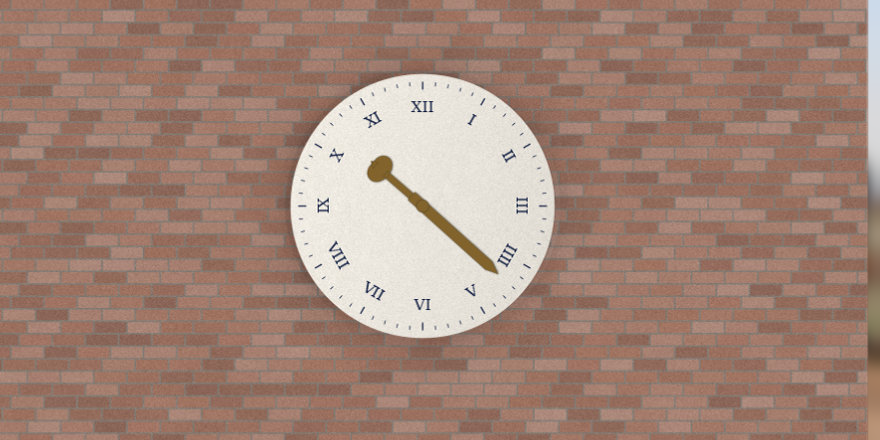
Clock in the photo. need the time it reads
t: 10:22
